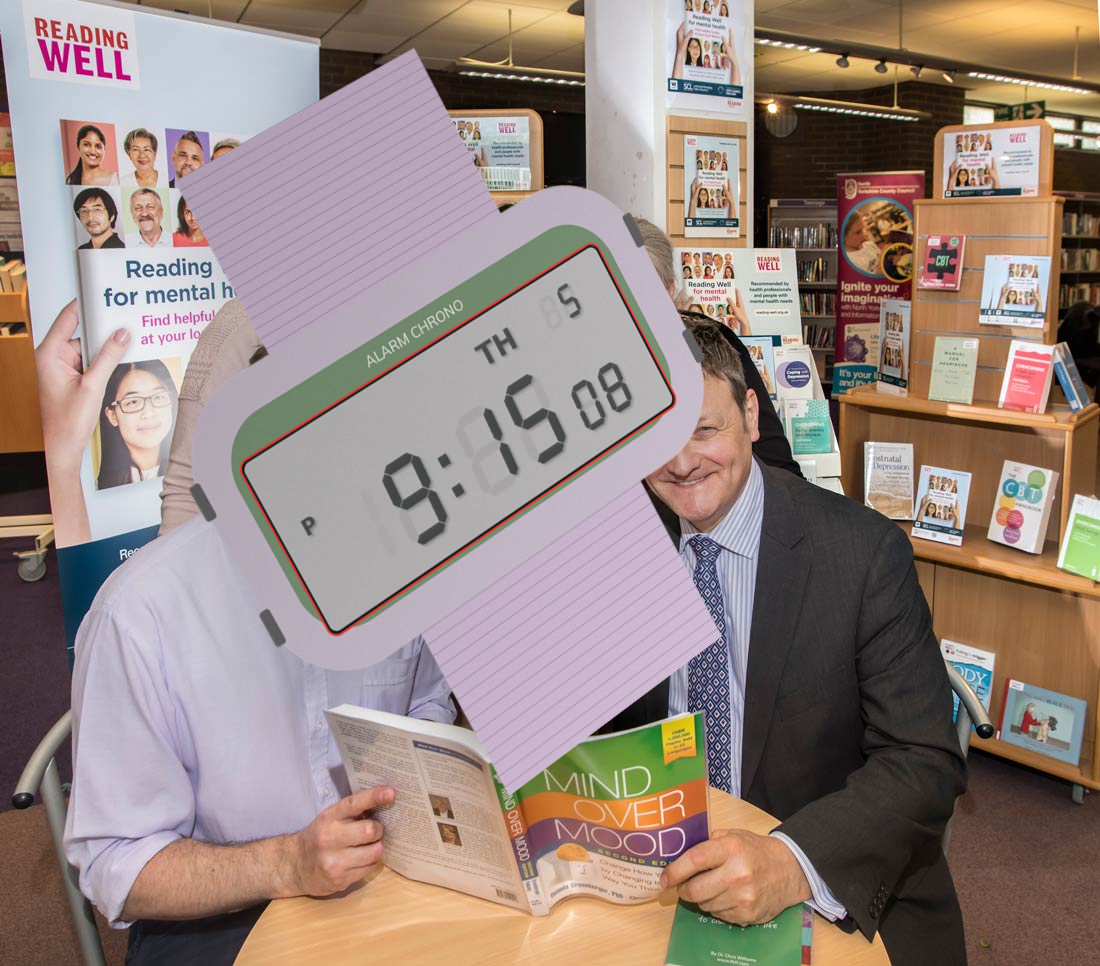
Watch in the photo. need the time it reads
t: 9:15:08
